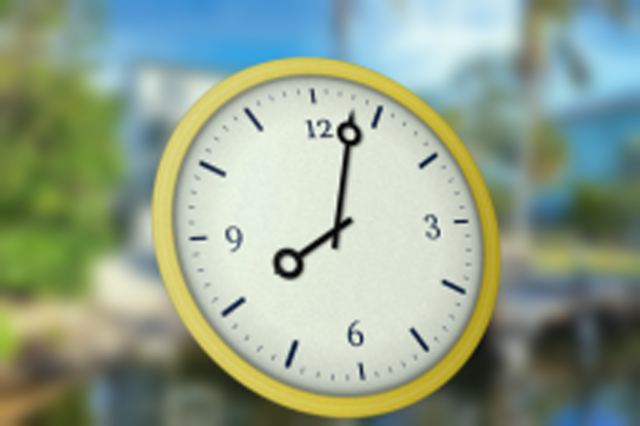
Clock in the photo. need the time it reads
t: 8:03
